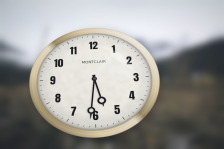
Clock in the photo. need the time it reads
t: 5:31
